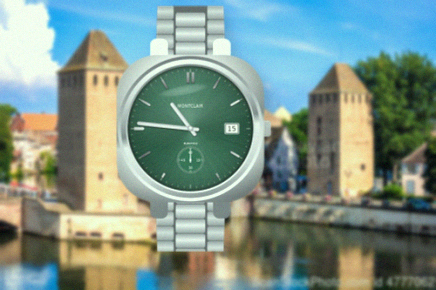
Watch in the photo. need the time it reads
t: 10:46
